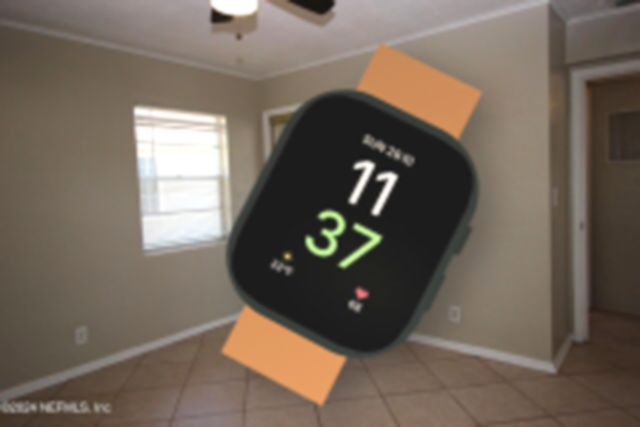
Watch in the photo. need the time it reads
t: 11:37
